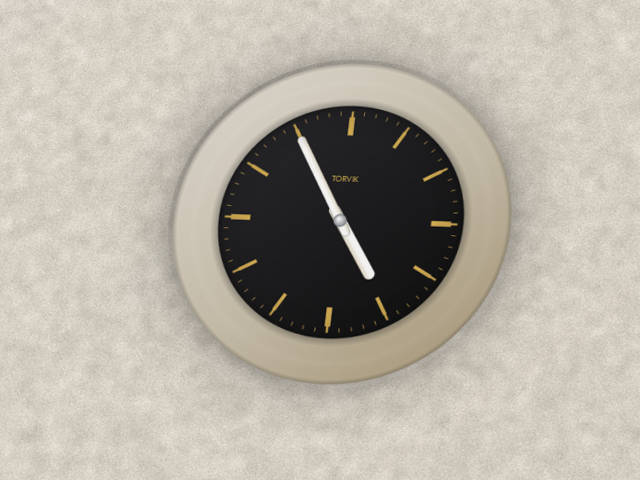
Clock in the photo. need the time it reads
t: 4:55
